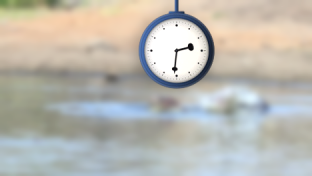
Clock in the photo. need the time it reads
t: 2:31
